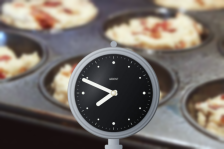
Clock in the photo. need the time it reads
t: 7:49
